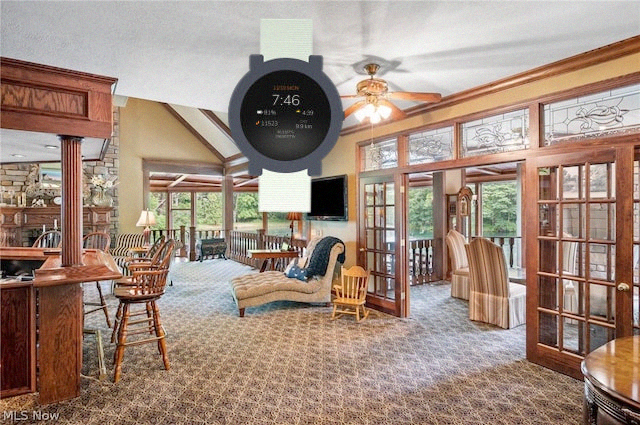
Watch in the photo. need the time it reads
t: 7:46
